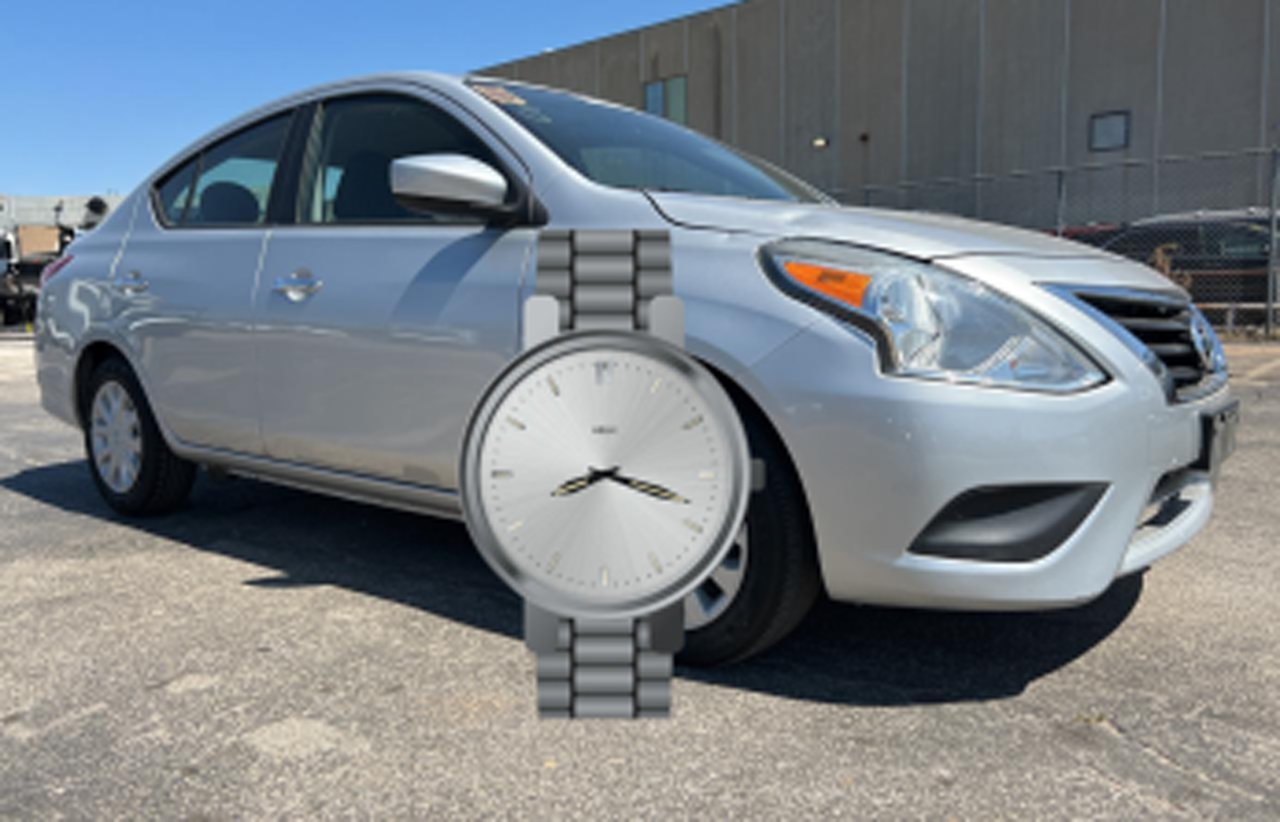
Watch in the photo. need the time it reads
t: 8:18
